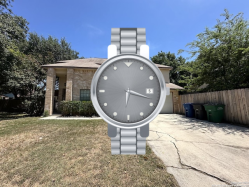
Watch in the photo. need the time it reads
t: 6:18
